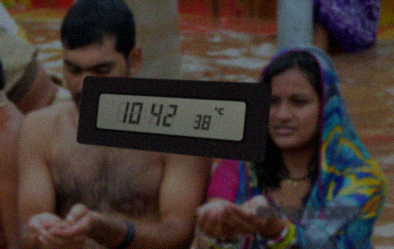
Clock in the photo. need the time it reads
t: 10:42
